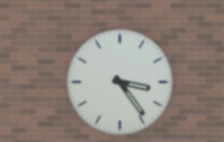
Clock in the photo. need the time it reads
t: 3:24
